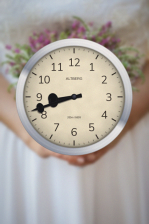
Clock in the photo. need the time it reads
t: 8:42
